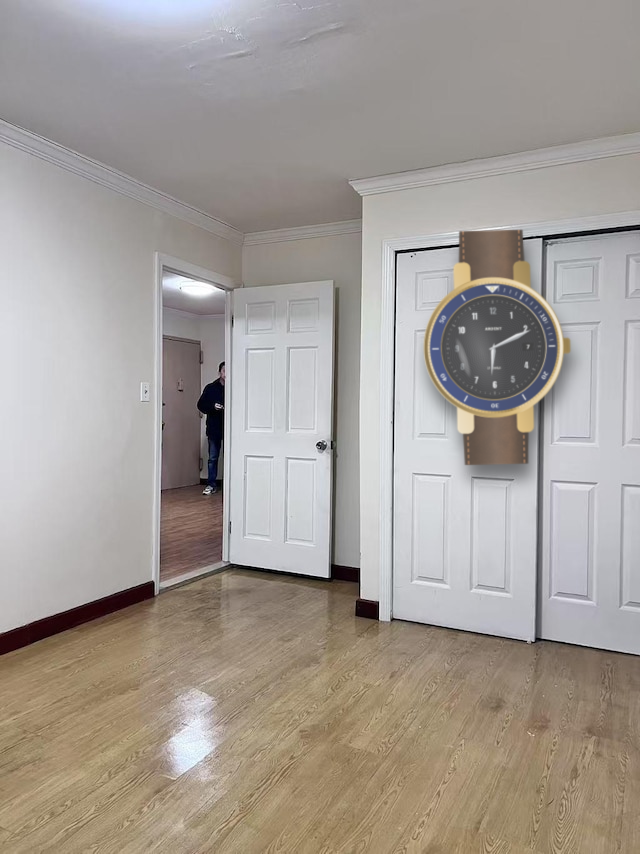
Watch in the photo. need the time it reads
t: 6:11
